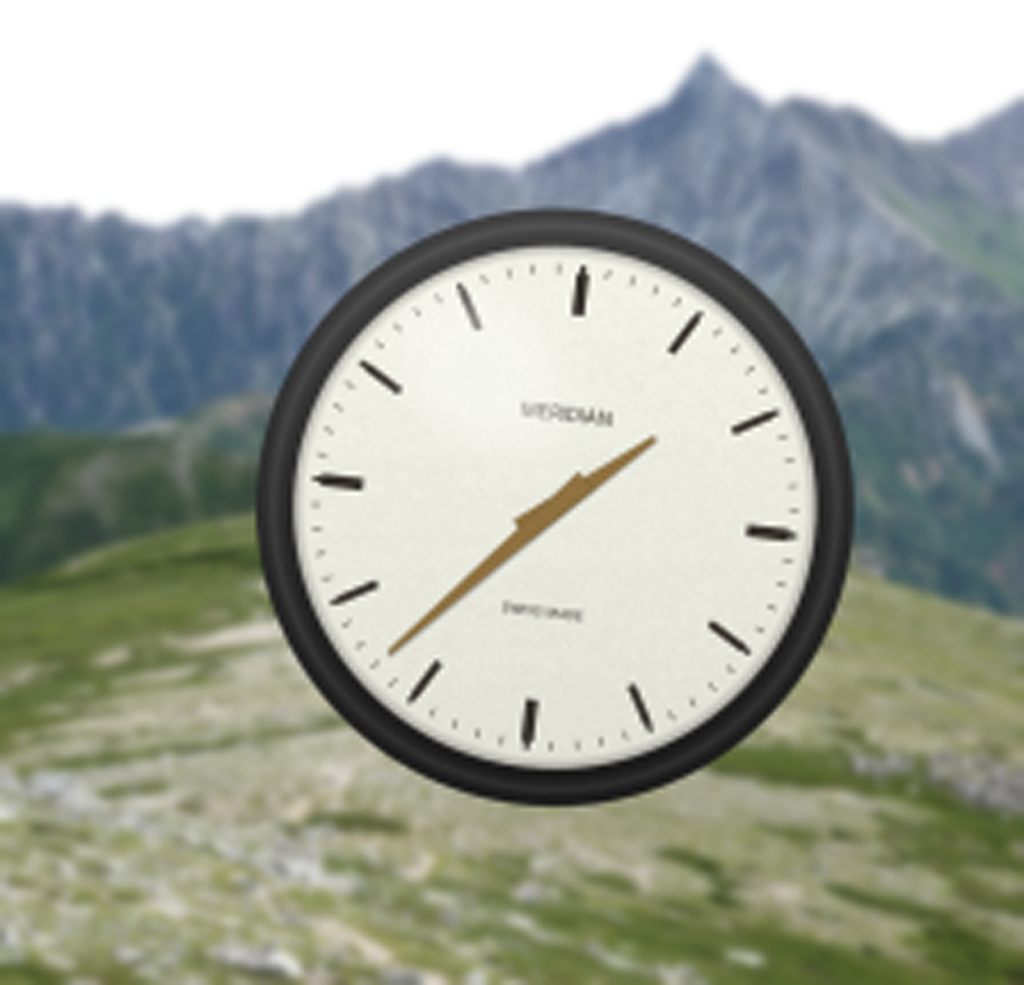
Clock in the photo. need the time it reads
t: 1:37
